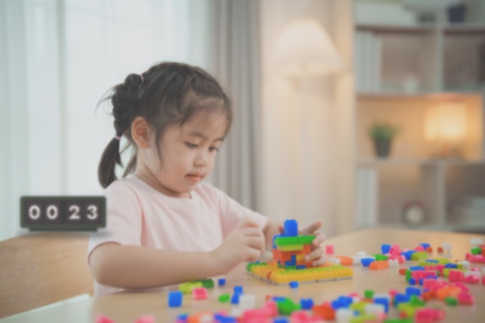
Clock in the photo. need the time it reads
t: 0:23
